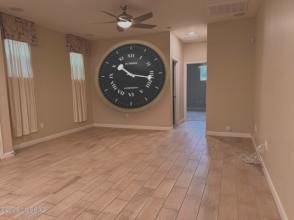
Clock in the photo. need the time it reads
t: 10:17
